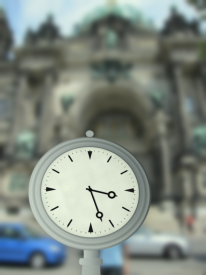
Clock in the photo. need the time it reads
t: 3:27
